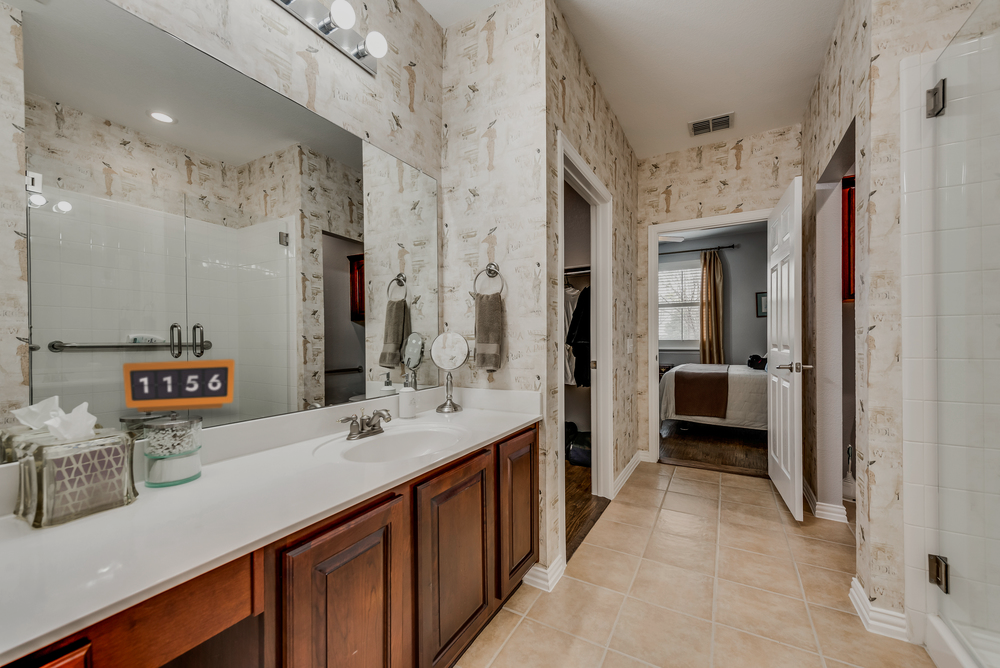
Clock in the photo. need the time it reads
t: 11:56
